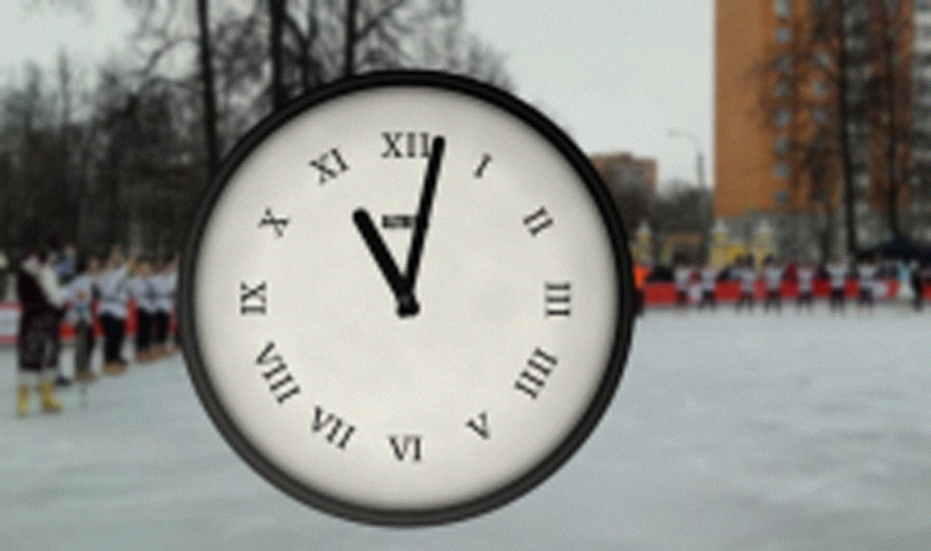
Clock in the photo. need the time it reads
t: 11:02
